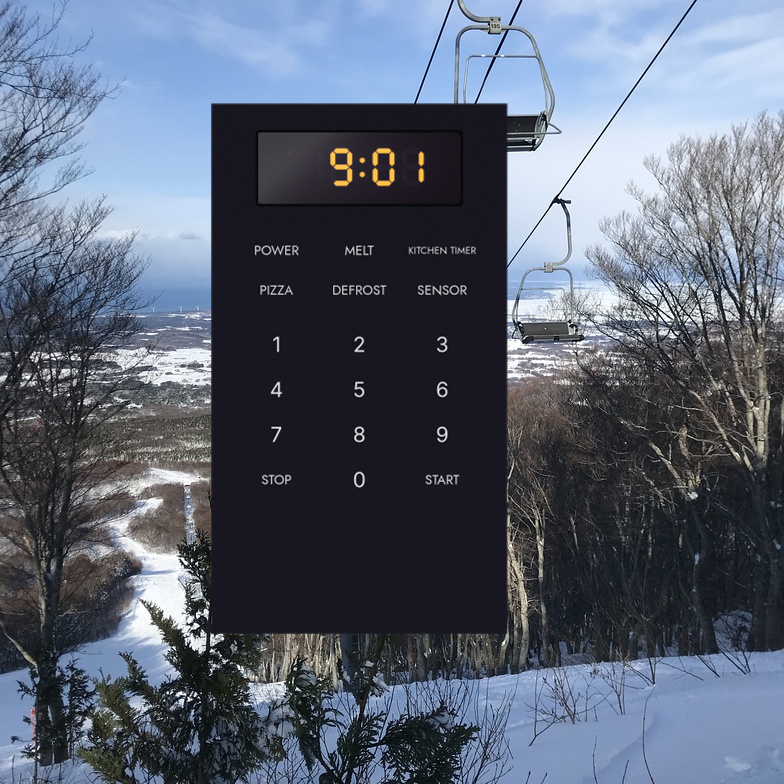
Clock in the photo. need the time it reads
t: 9:01
